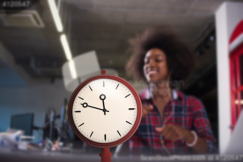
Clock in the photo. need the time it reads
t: 11:48
